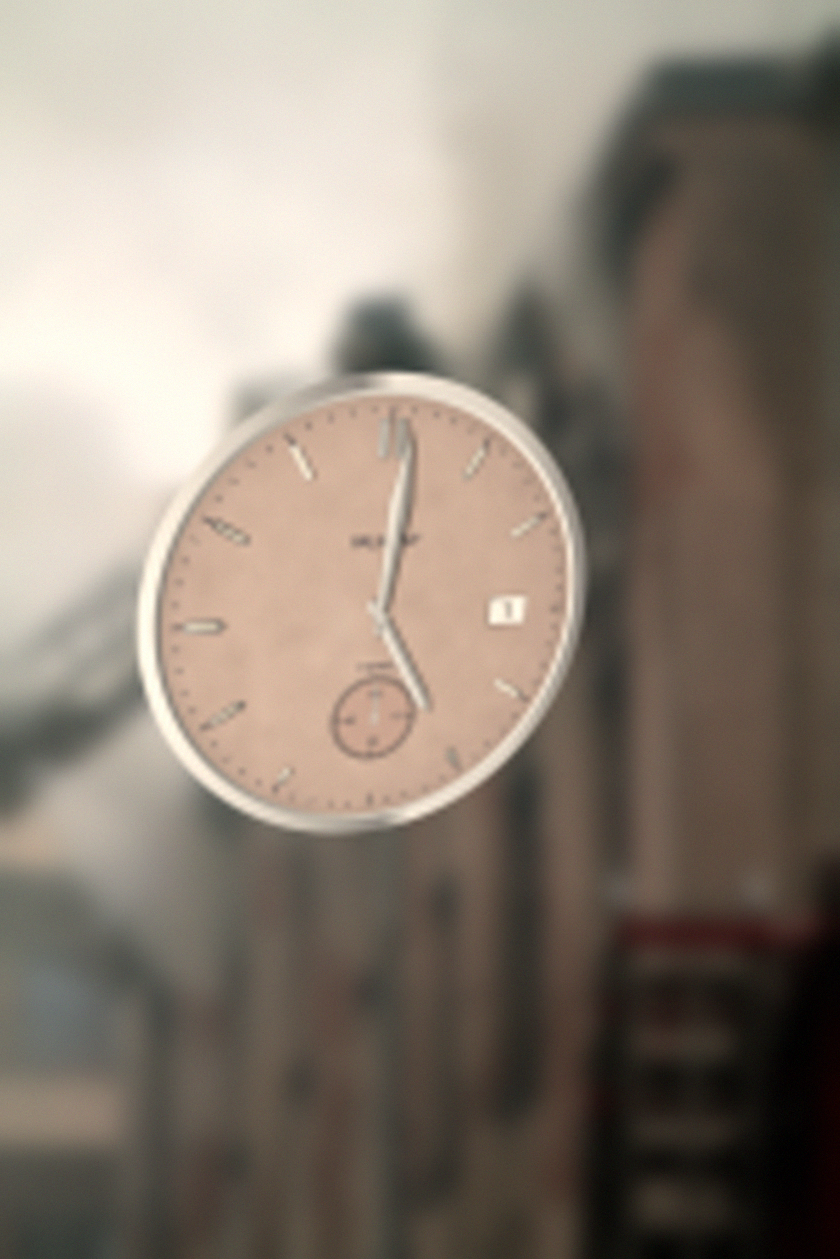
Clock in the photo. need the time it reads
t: 5:01
